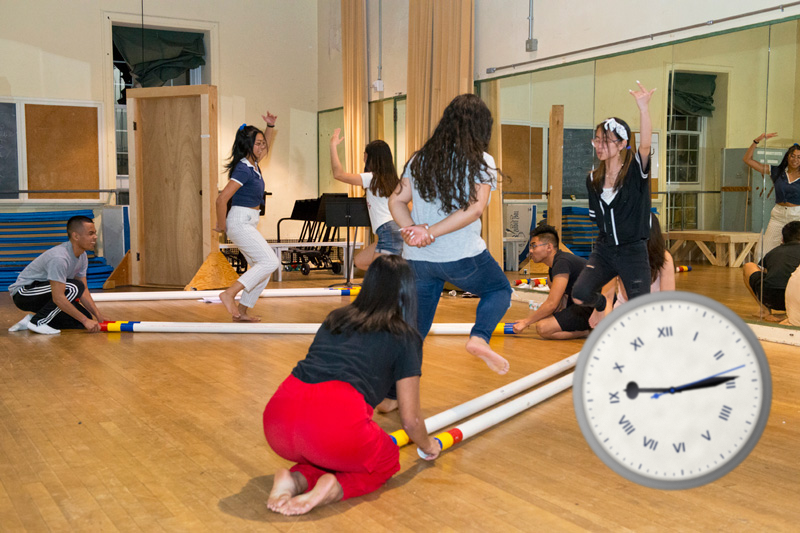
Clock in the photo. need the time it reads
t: 9:14:13
